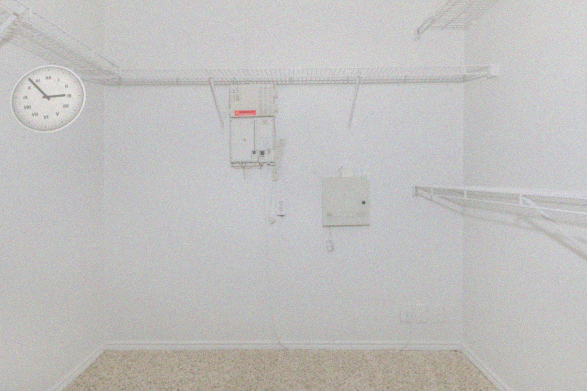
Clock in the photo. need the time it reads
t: 2:53
